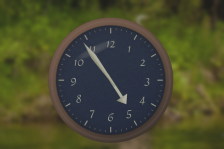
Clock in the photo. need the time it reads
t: 4:54
